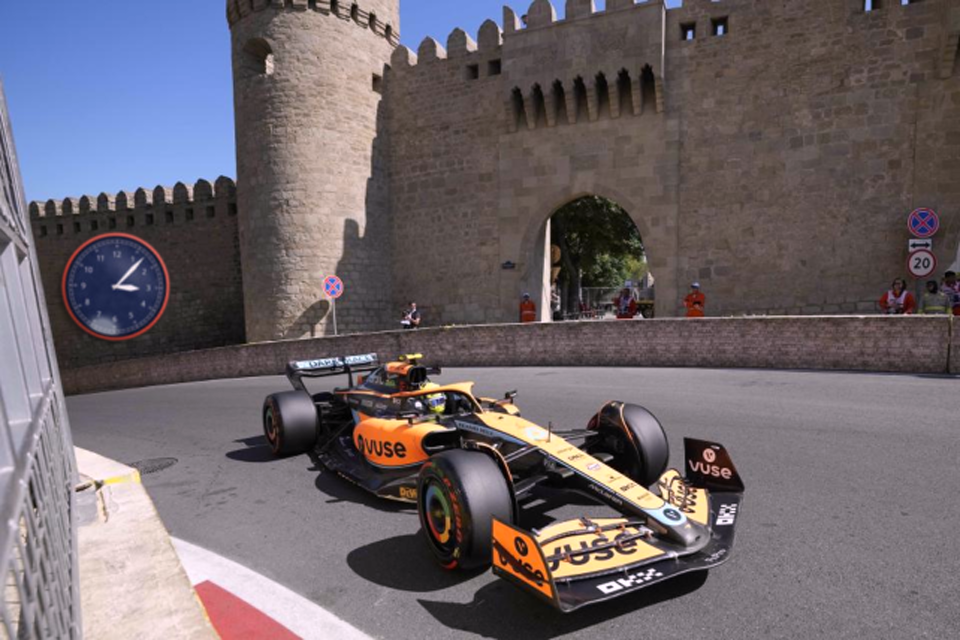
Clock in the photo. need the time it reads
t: 3:07
